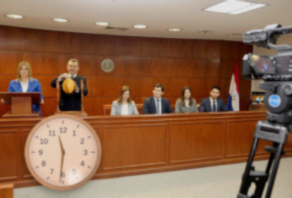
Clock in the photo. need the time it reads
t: 11:31
